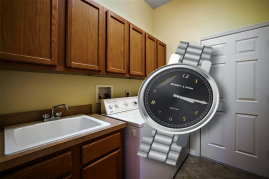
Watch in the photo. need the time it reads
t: 3:15
